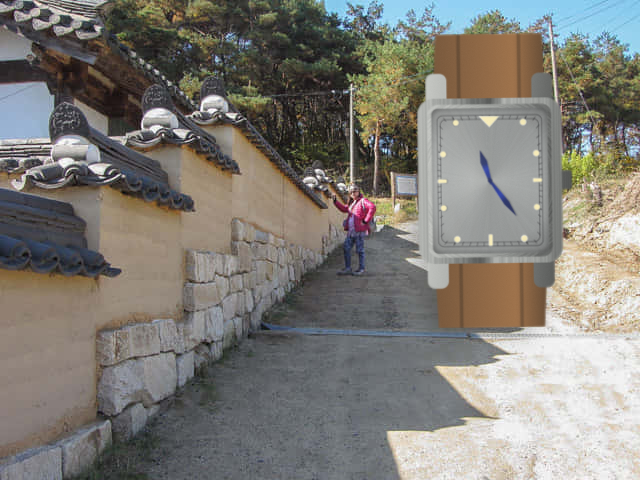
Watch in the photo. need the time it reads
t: 11:24
